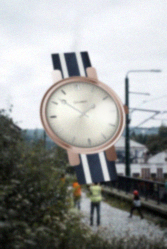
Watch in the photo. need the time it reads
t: 1:52
